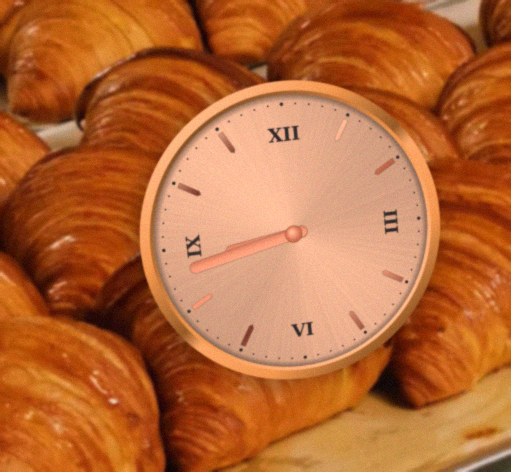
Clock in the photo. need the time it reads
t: 8:43
